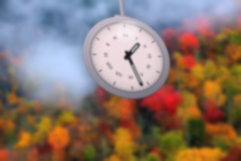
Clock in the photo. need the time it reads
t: 1:27
